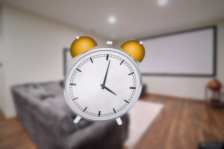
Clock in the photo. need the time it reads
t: 4:01
